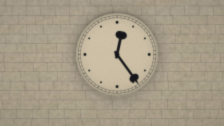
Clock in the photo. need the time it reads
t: 12:24
